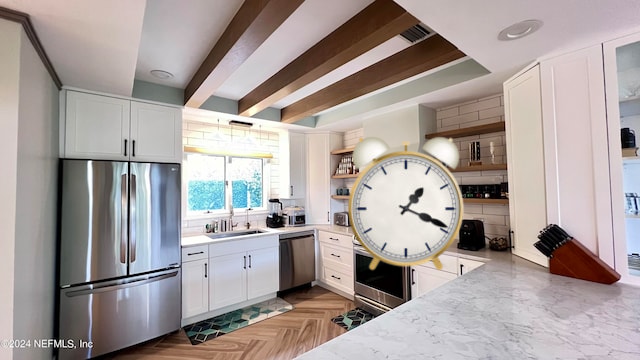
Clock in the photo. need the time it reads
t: 1:19
